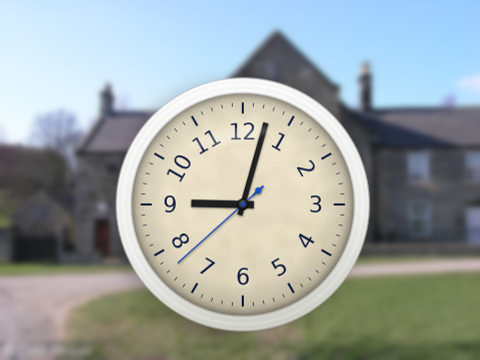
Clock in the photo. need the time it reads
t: 9:02:38
